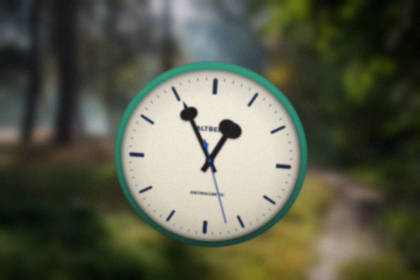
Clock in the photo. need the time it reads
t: 12:55:27
